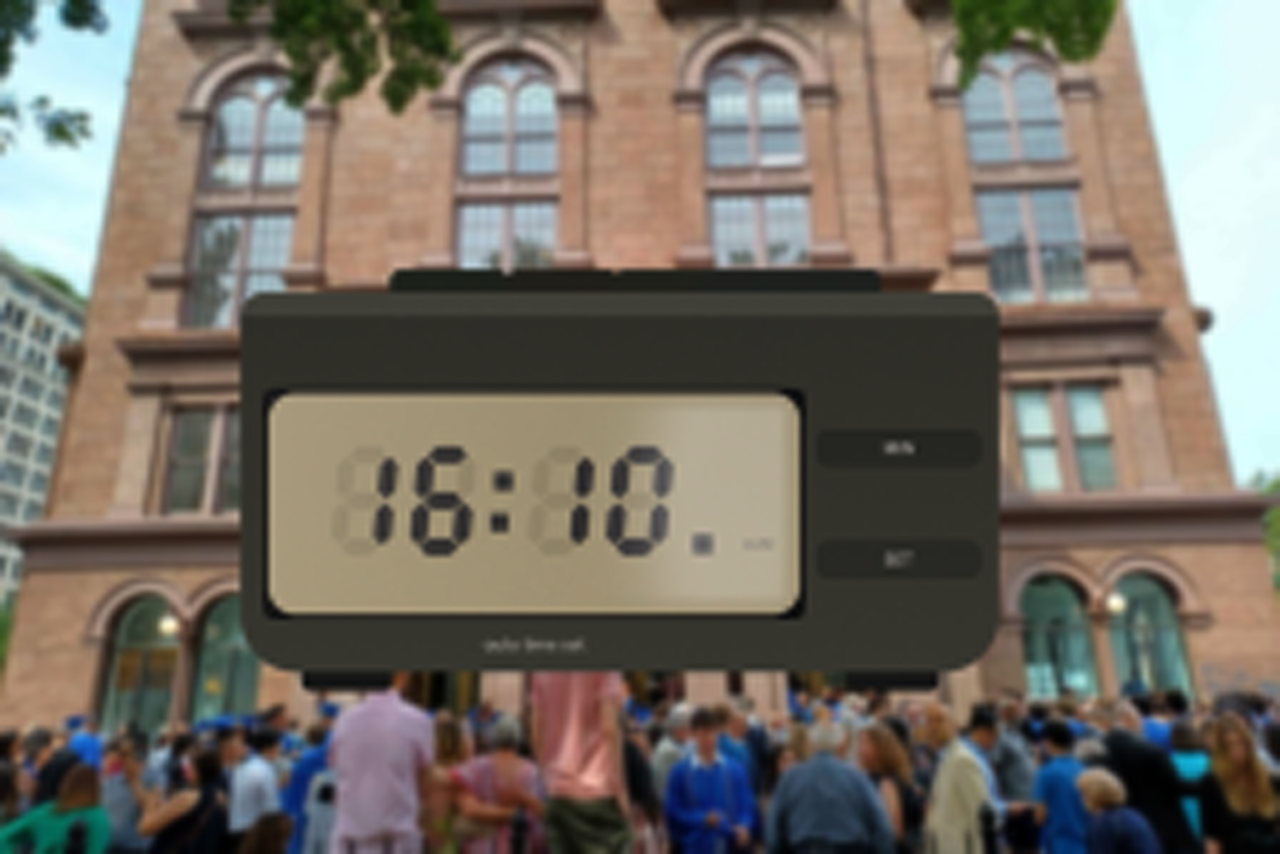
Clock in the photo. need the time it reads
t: 16:10
